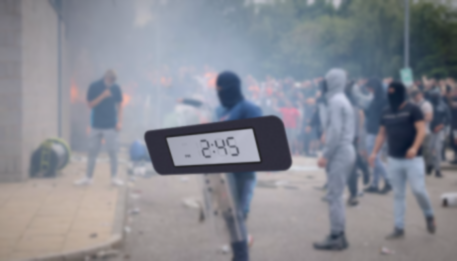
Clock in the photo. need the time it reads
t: 2:45
